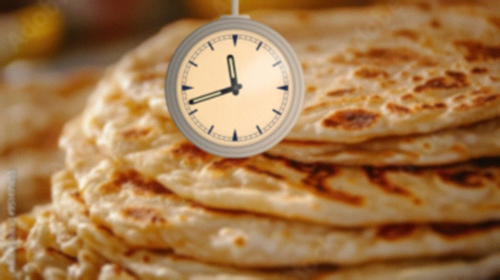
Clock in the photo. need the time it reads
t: 11:42
